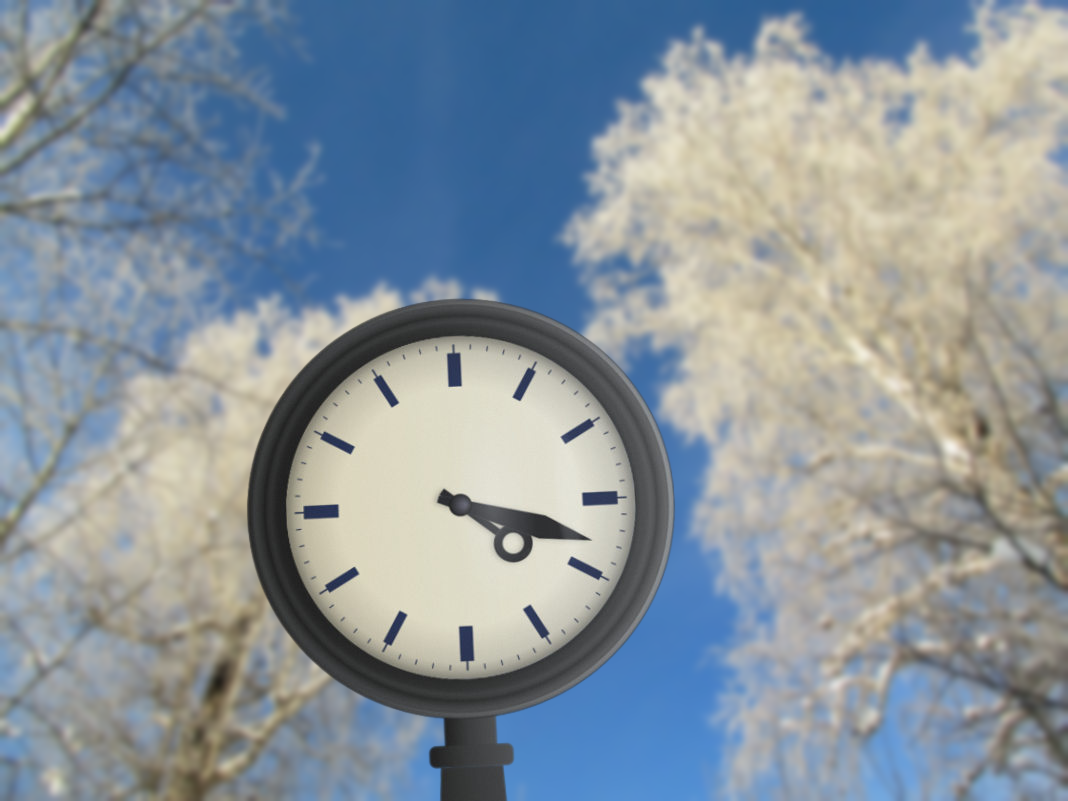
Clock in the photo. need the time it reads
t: 4:18
